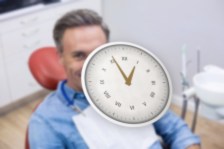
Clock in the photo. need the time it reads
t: 12:56
